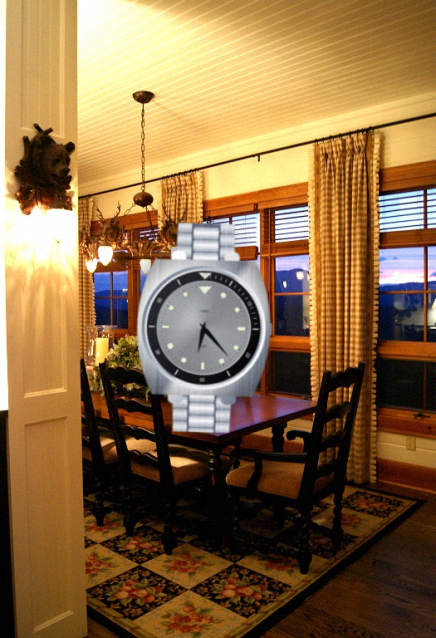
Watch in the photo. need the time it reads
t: 6:23
